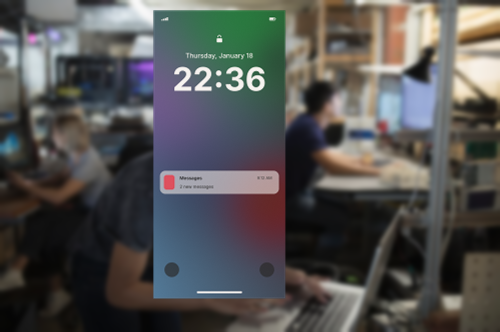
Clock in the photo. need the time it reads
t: 22:36
